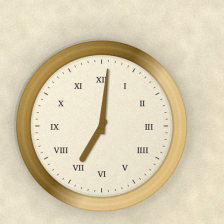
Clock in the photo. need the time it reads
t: 7:01
